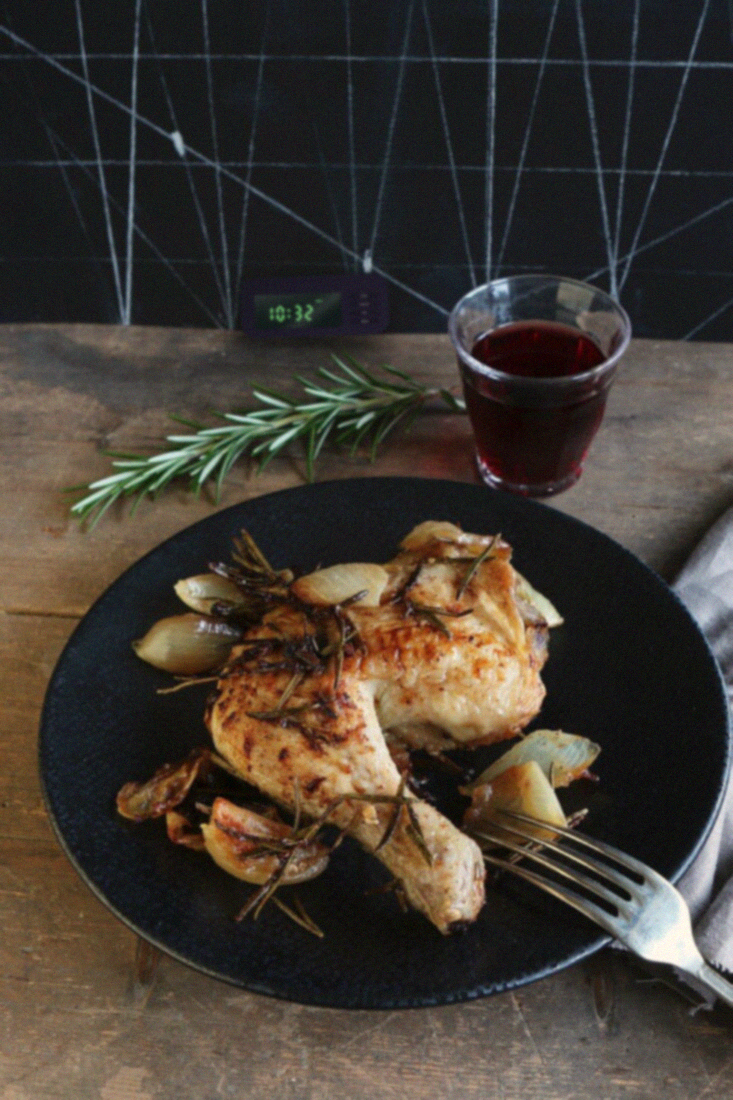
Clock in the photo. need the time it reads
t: 10:32
